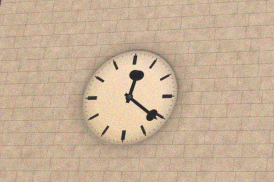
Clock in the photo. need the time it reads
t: 12:21
